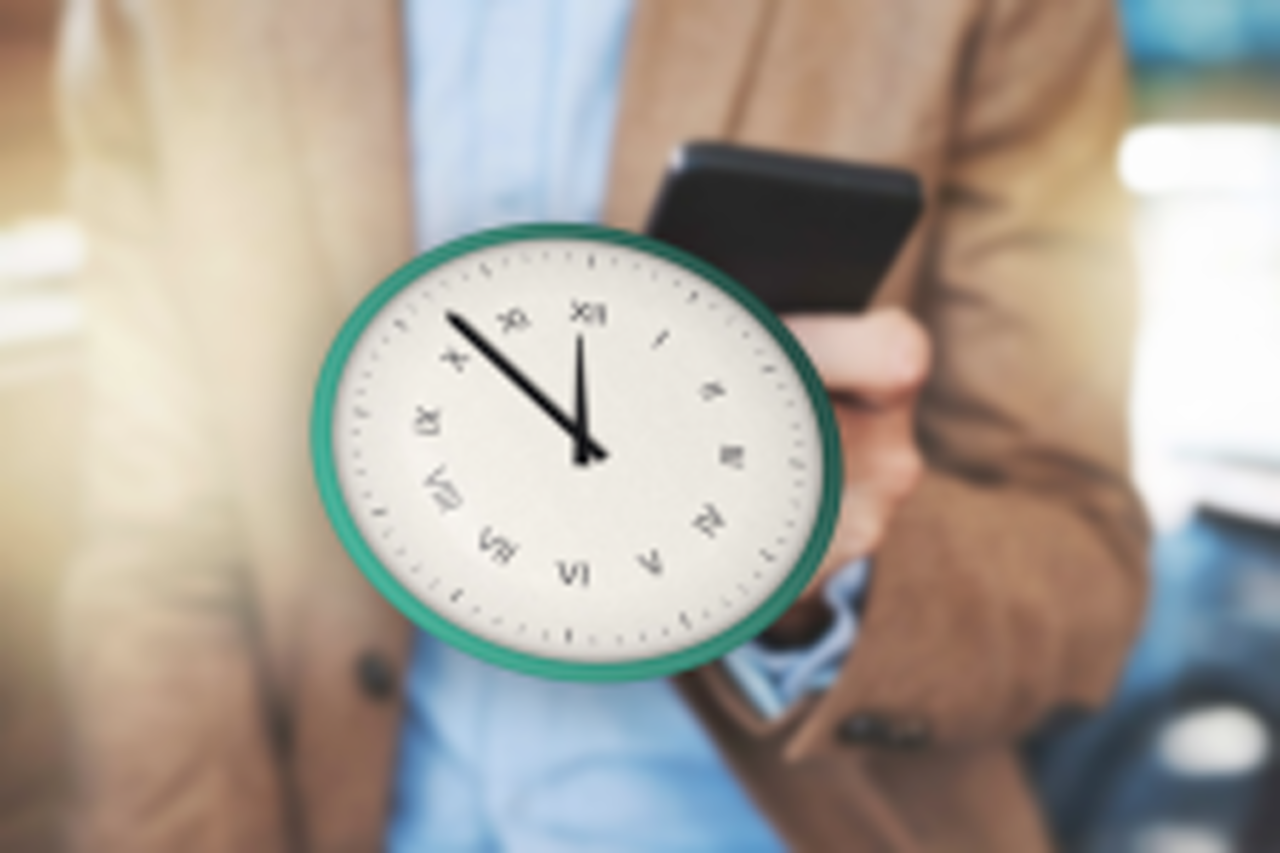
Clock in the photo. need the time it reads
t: 11:52
